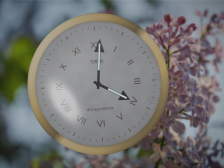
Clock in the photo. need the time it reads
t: 4:01
